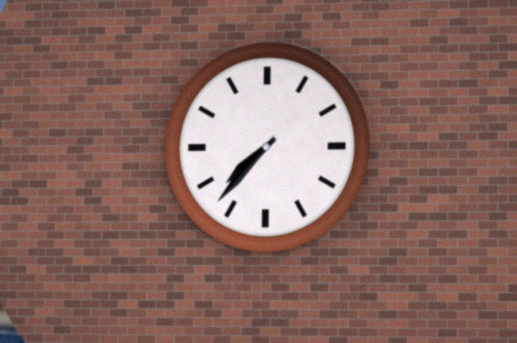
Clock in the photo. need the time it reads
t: 7:37
